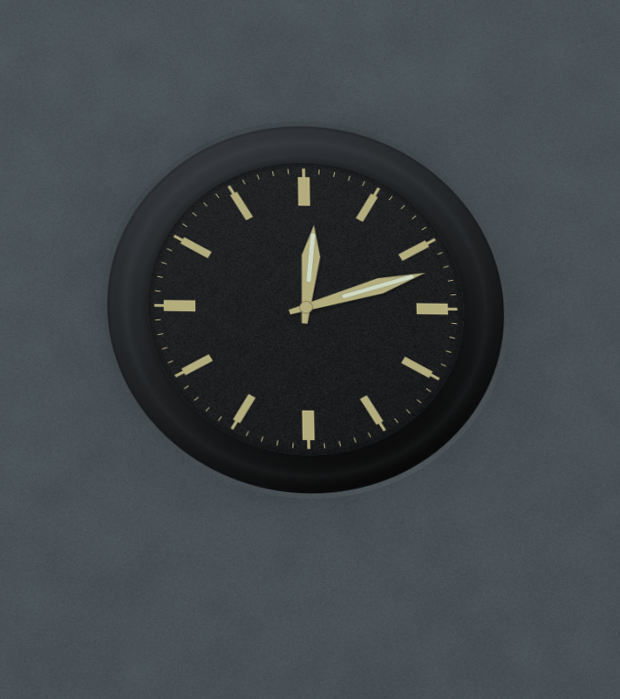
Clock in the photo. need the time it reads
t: 12:12
